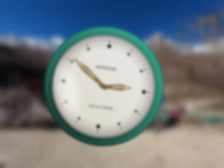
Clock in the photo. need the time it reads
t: 2:51
